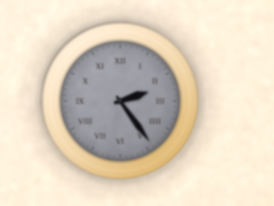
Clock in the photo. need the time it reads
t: 2:24
